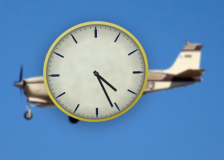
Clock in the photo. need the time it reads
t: 4:26
